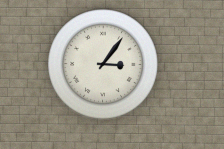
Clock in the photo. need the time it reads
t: 3:06
